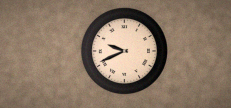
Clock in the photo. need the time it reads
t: 9:41
